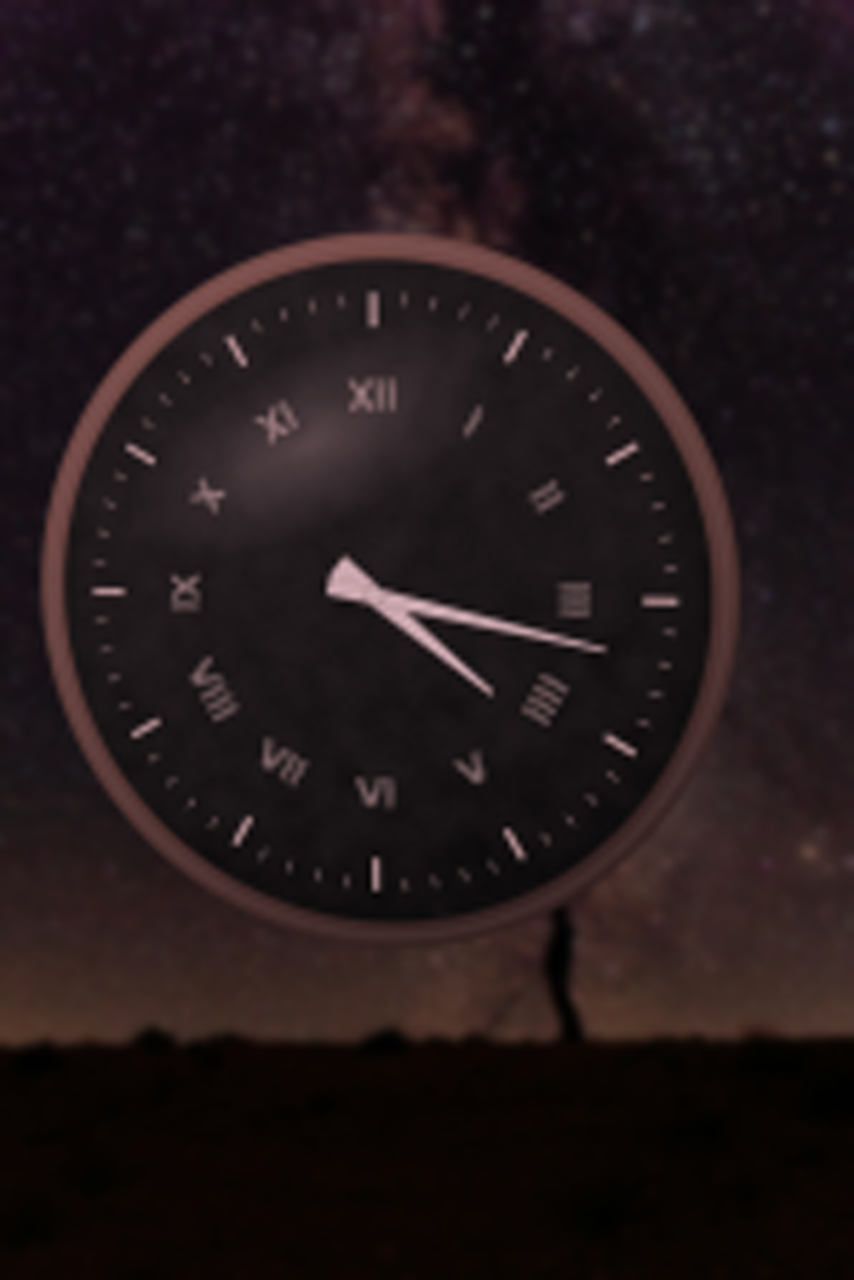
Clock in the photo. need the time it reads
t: 4:17
